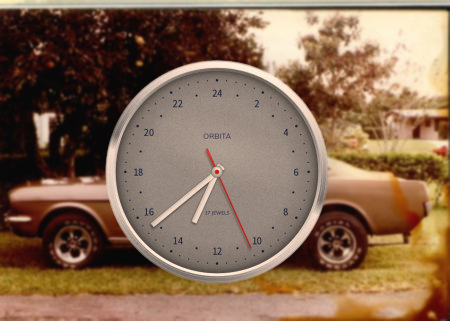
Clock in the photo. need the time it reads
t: 13:38:26
